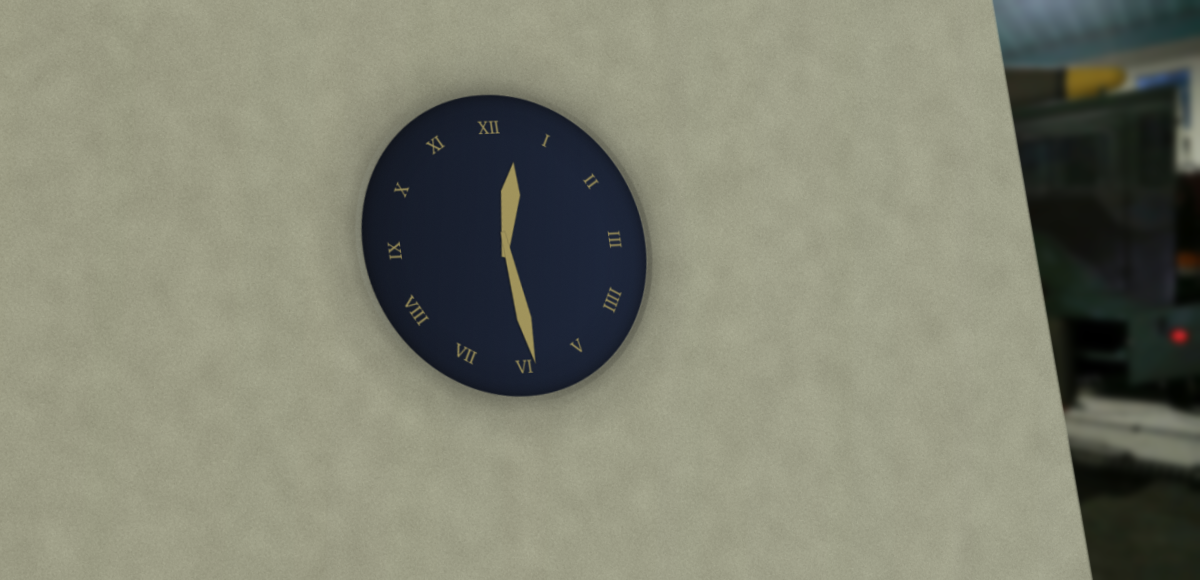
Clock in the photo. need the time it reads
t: 12:29
